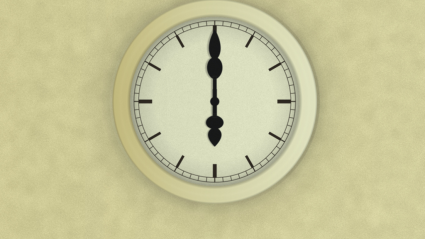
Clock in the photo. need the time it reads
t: 6:00
